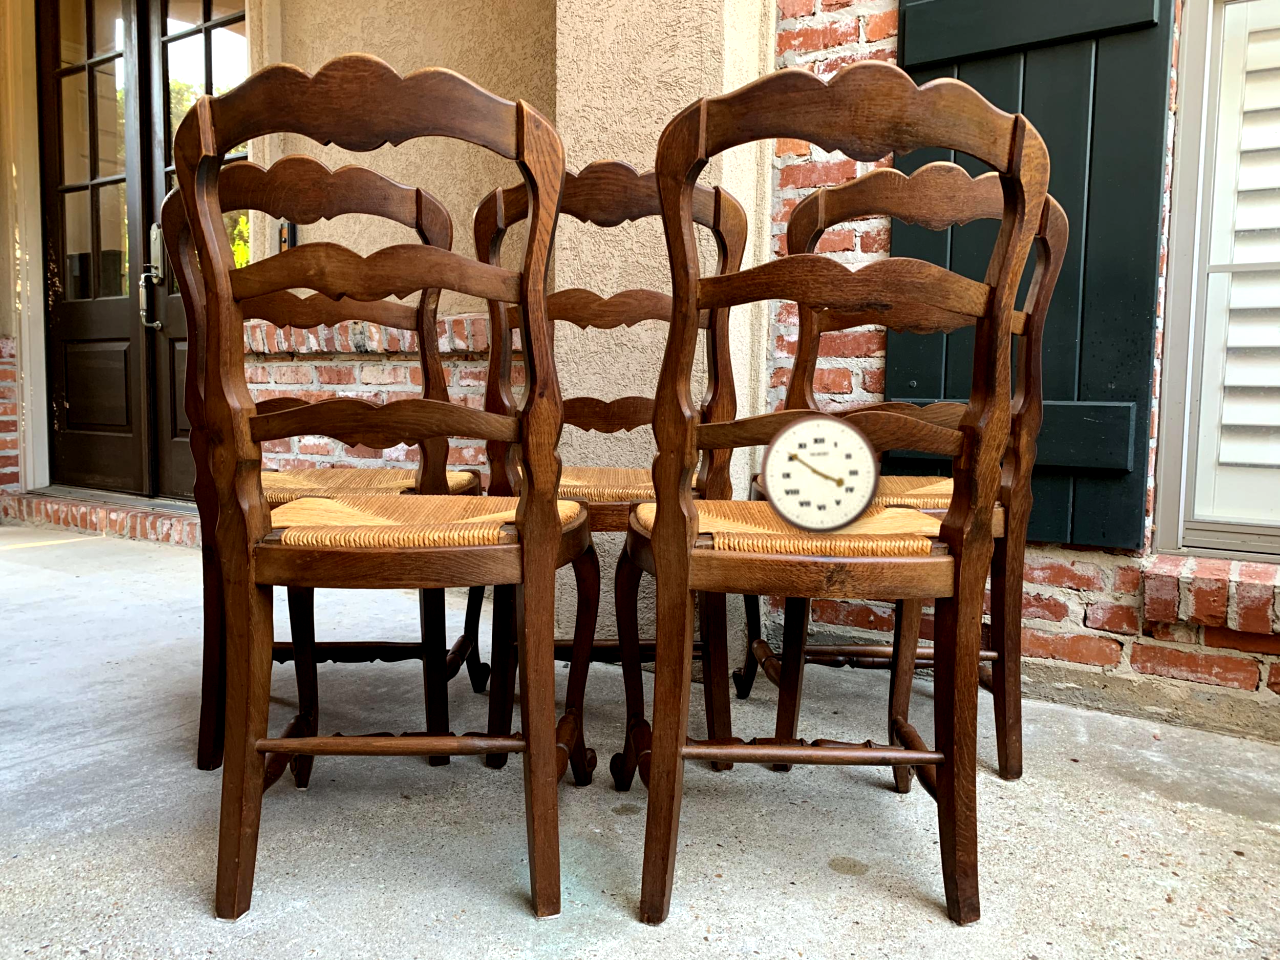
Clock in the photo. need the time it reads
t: 3:51
